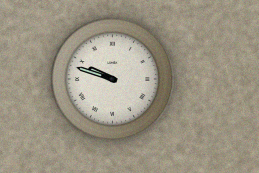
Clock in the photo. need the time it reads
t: 9:48
